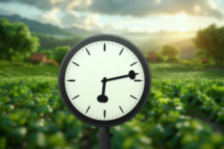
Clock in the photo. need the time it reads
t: 6:13
